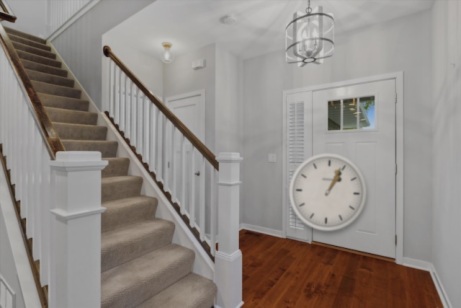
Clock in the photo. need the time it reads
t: 1:04
